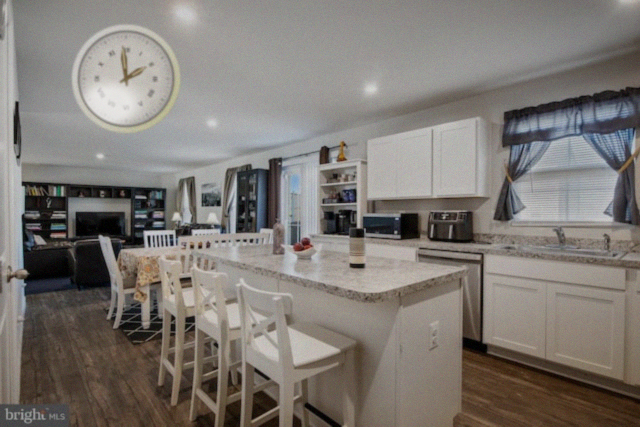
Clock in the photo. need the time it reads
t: 1:59
